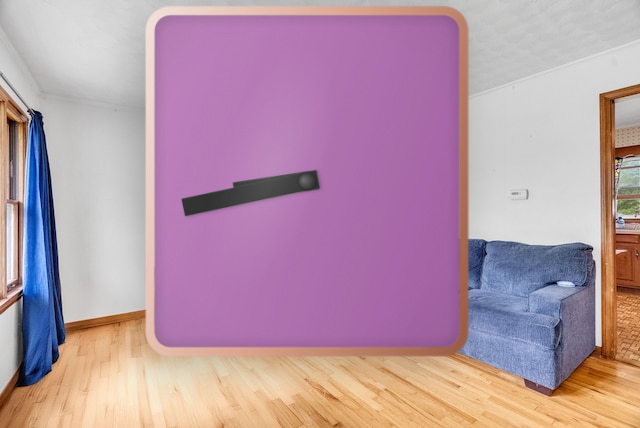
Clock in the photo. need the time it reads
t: 8:43
